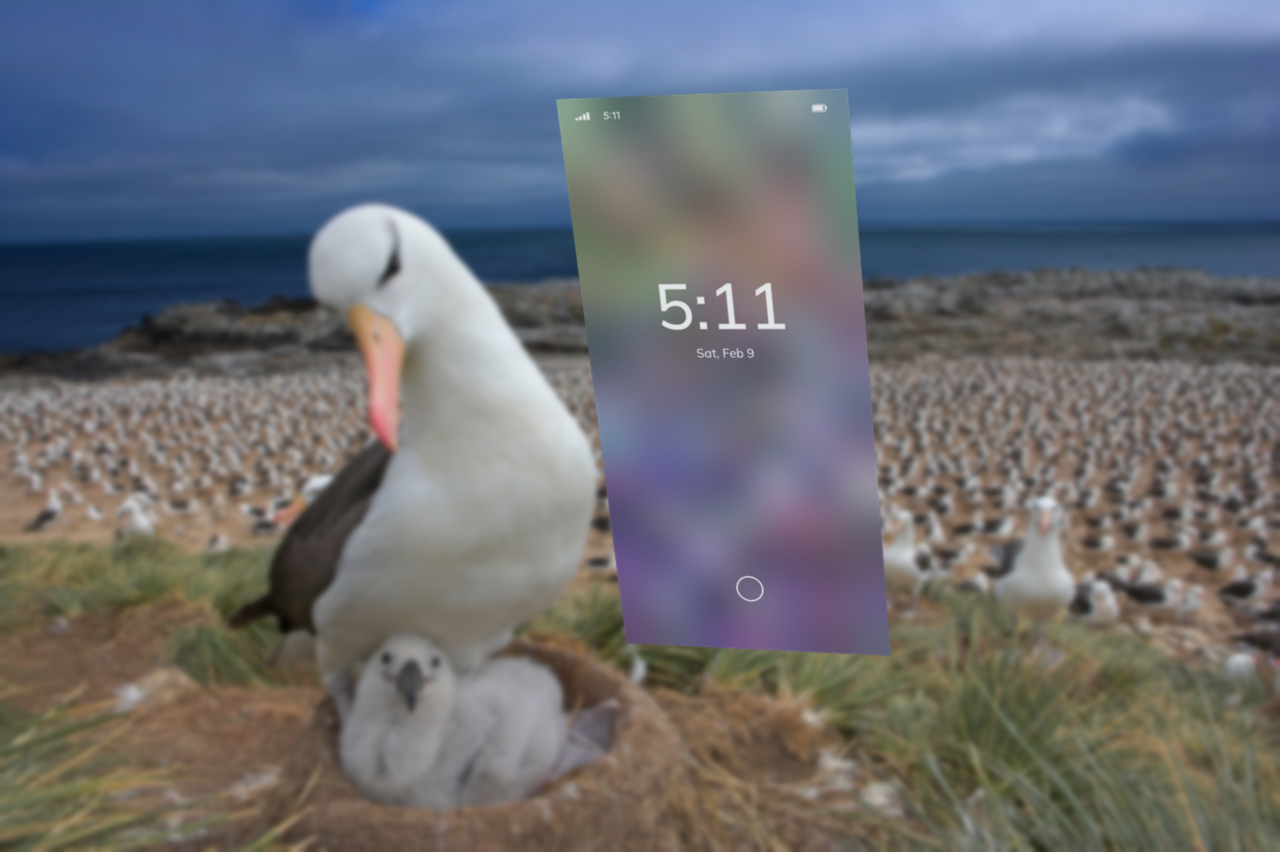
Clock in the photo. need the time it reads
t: 5:11
